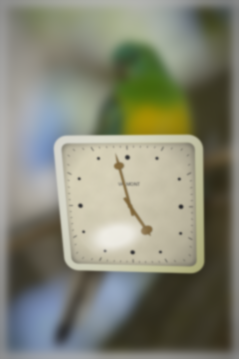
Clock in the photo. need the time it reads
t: 4:58
